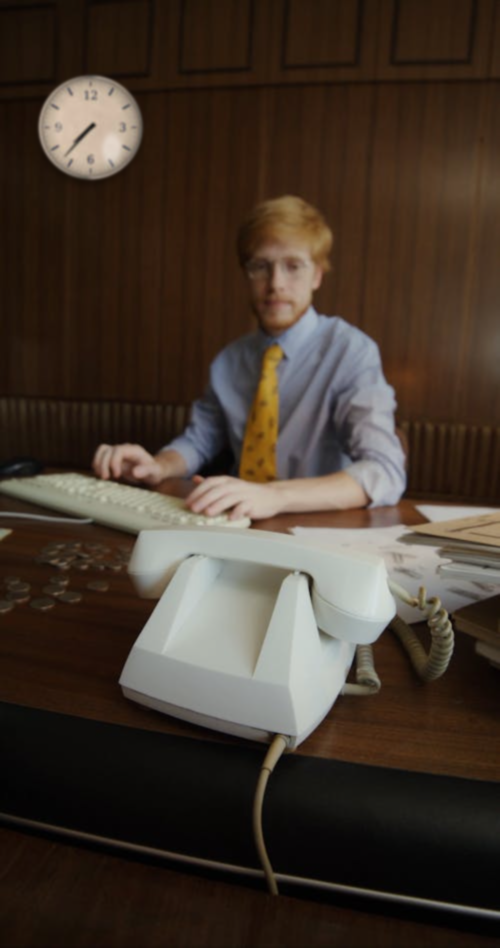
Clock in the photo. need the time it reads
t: 7:37
